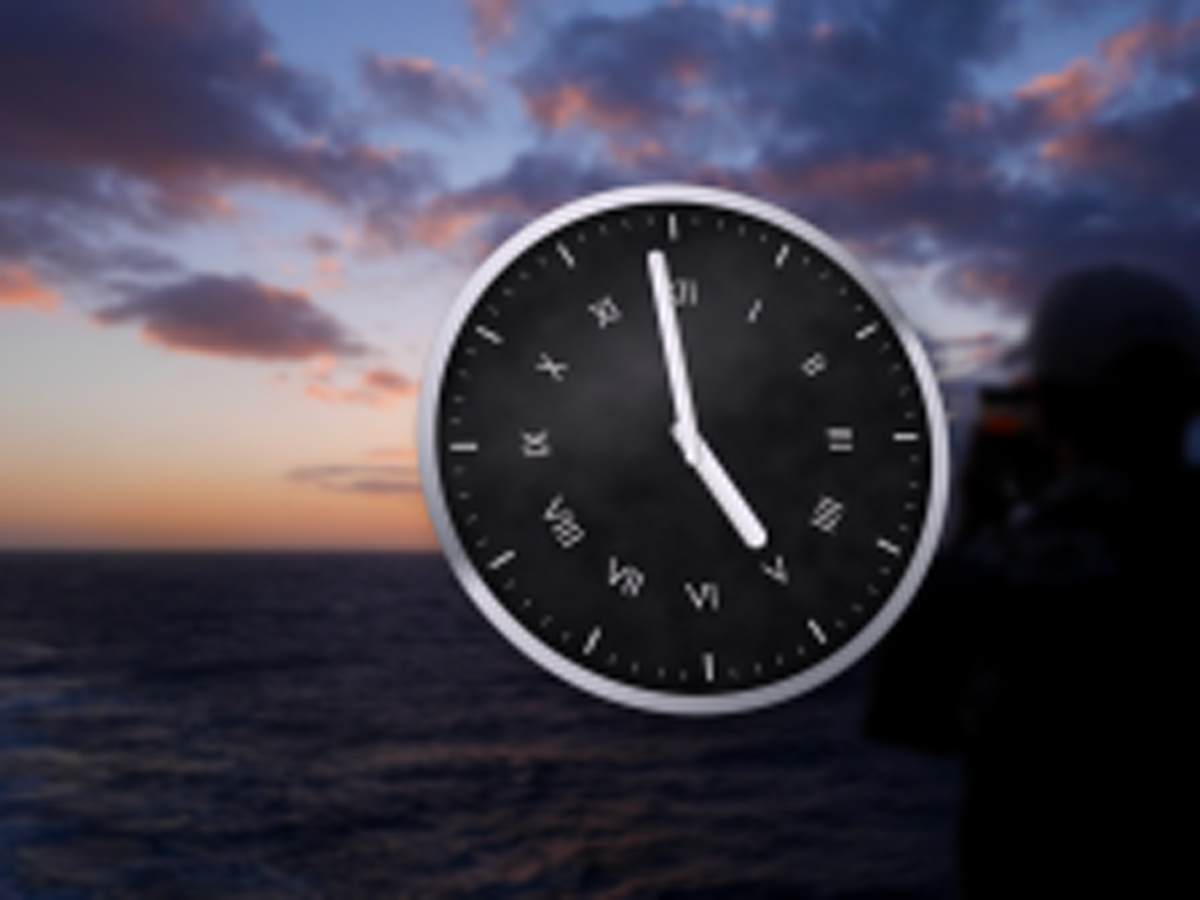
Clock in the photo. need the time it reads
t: 4:59
